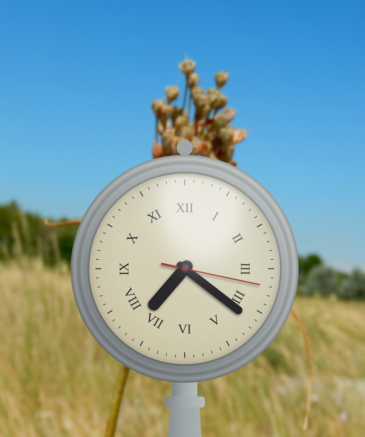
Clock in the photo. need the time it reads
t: 7:21:17
